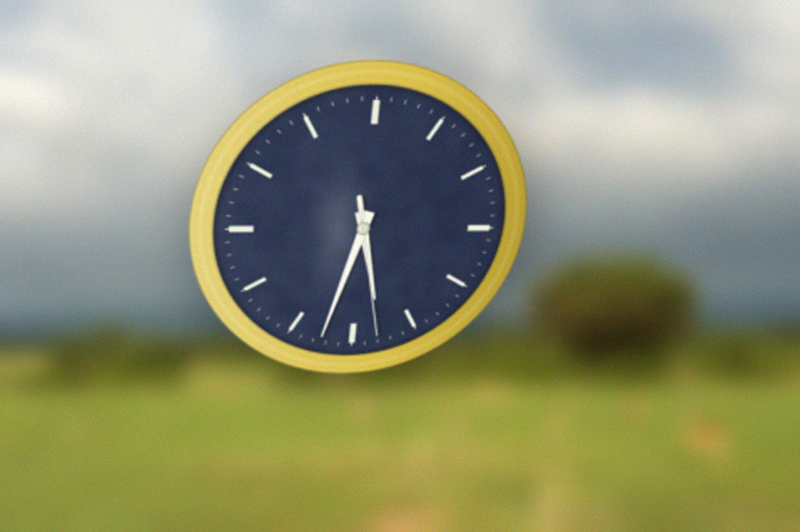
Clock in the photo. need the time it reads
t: 5:32:28
